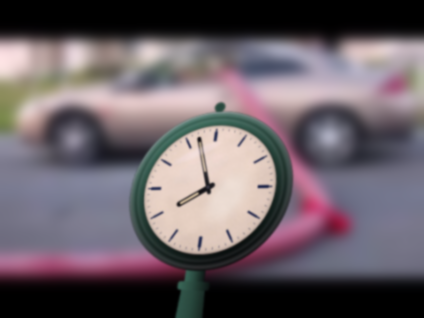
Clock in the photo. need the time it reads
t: 7:57
